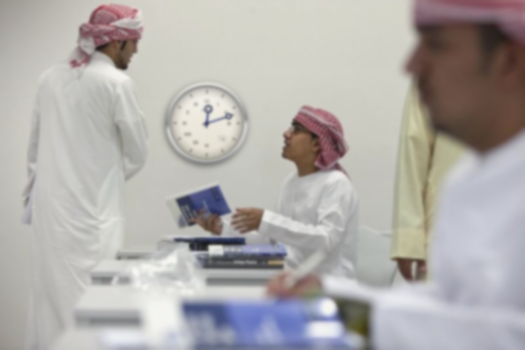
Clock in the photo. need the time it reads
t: 12:12
